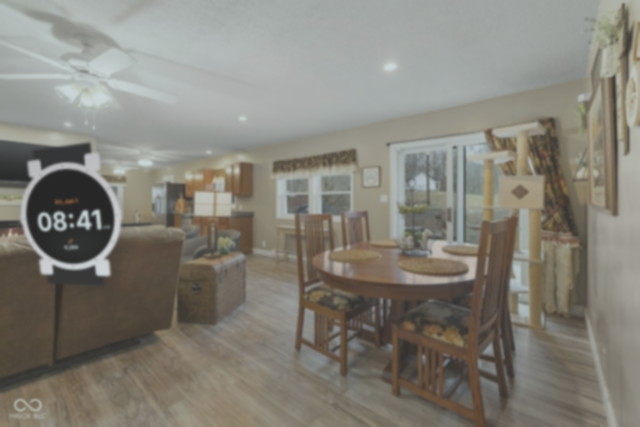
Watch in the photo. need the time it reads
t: 8:41
